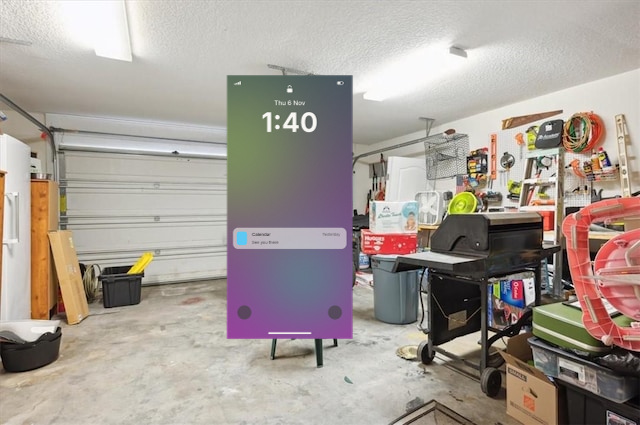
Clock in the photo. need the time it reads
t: 1:40
